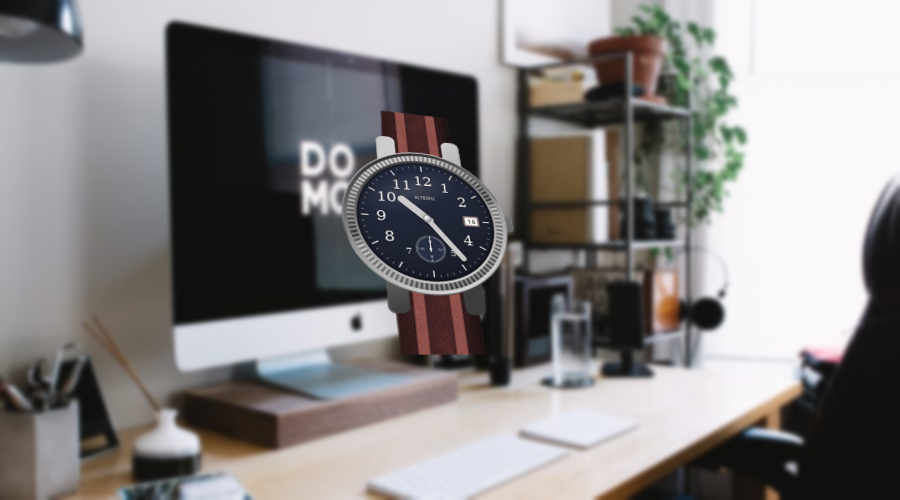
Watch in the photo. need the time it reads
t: 10:24
